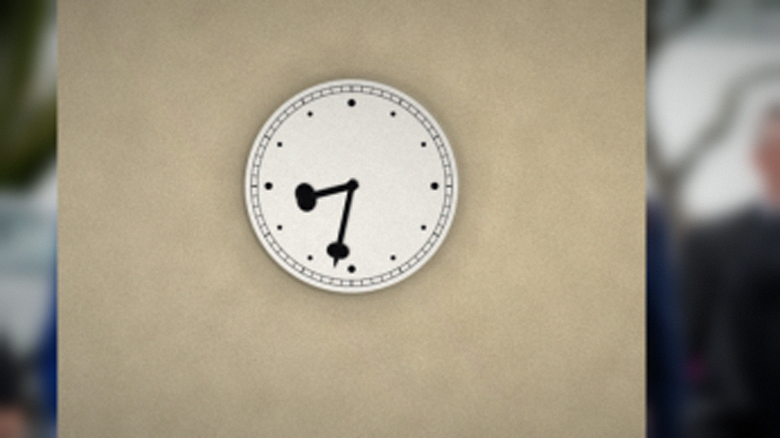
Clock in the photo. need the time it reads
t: 8:32
